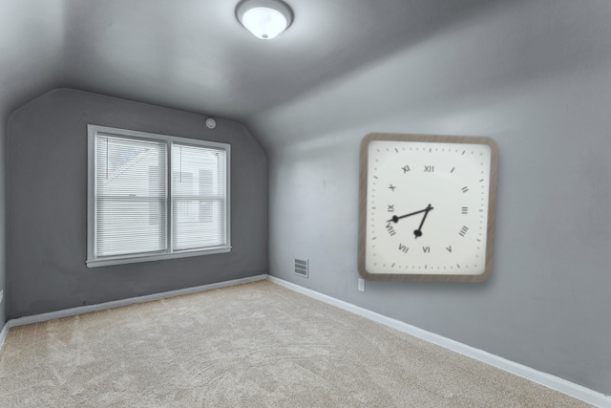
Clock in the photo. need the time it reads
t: 6:42
